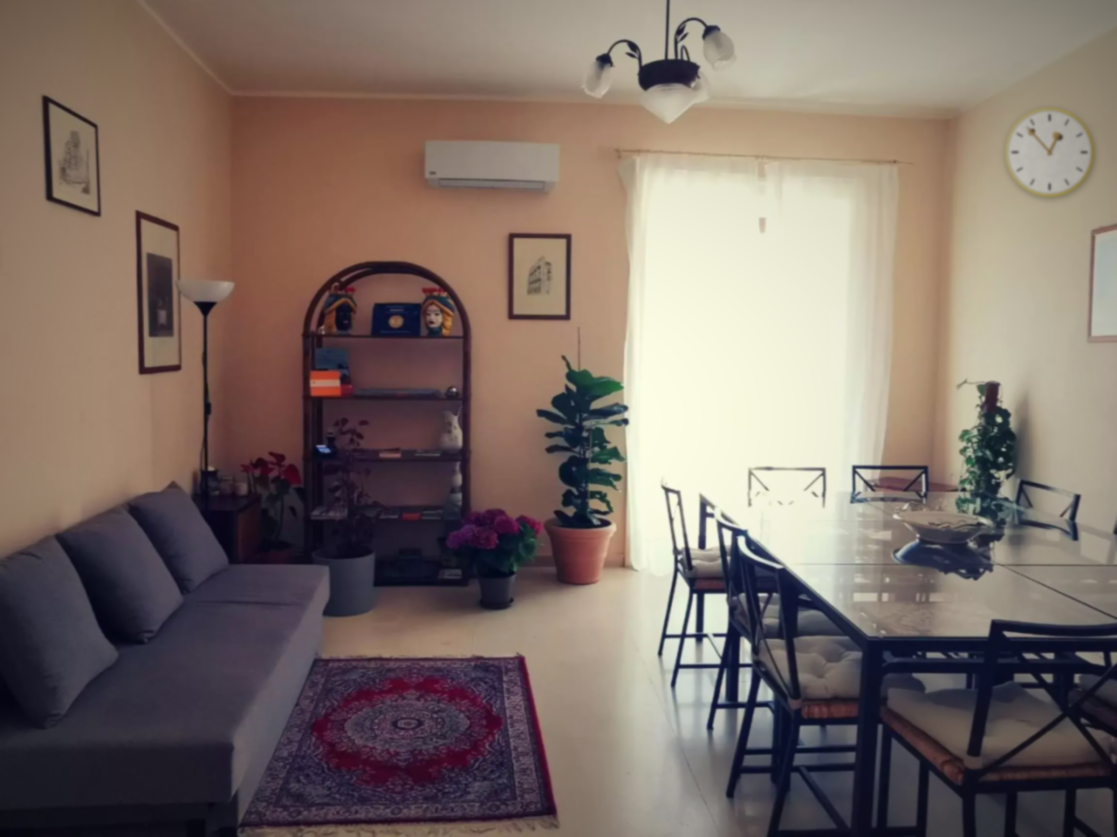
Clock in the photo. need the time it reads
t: 12:53
